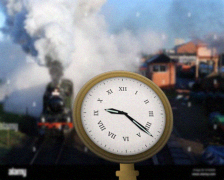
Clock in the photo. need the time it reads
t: 9:22
